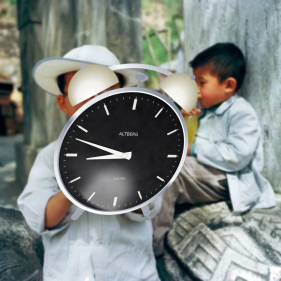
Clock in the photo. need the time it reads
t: 8:48
